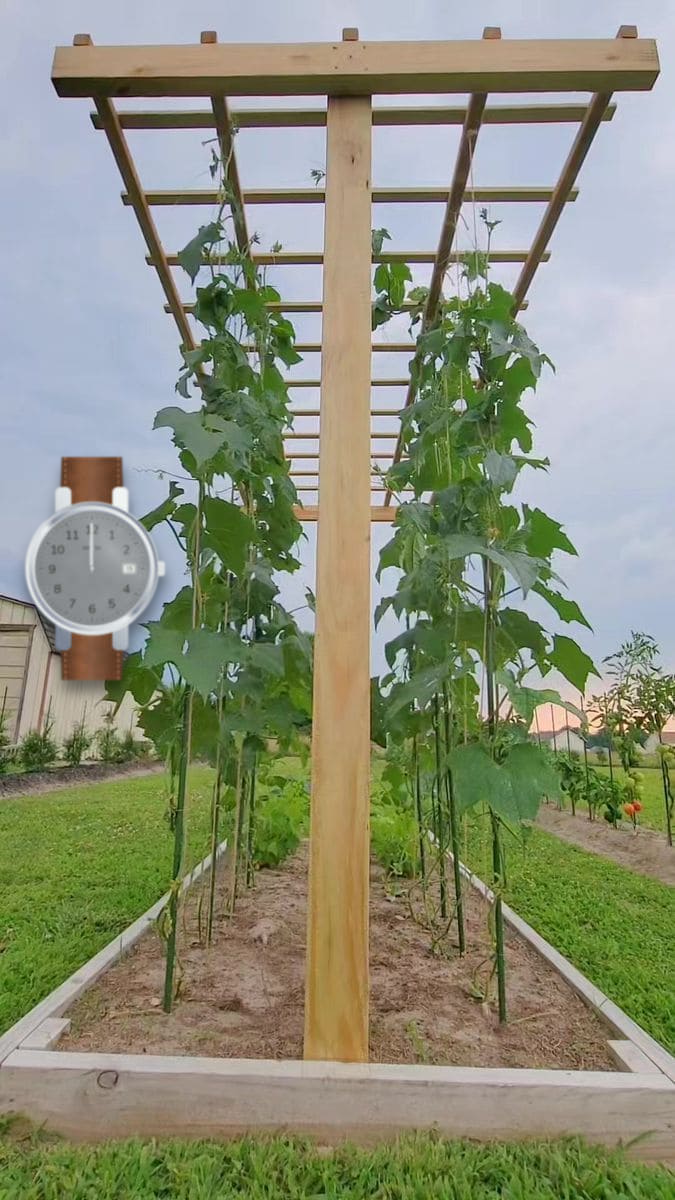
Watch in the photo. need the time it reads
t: 12:00
